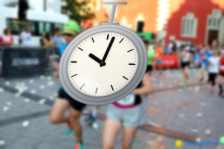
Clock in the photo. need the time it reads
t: 10:02
